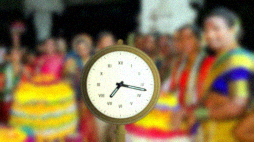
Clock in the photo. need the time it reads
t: 7:17
